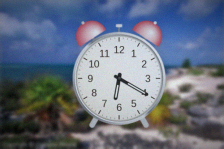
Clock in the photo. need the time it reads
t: 6:20
